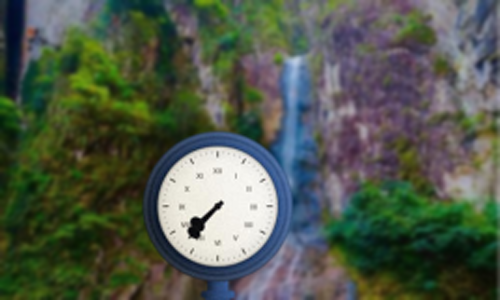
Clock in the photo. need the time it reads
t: 7:37
